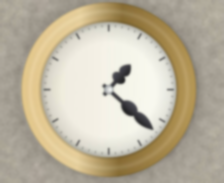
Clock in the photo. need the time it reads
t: 1:22
